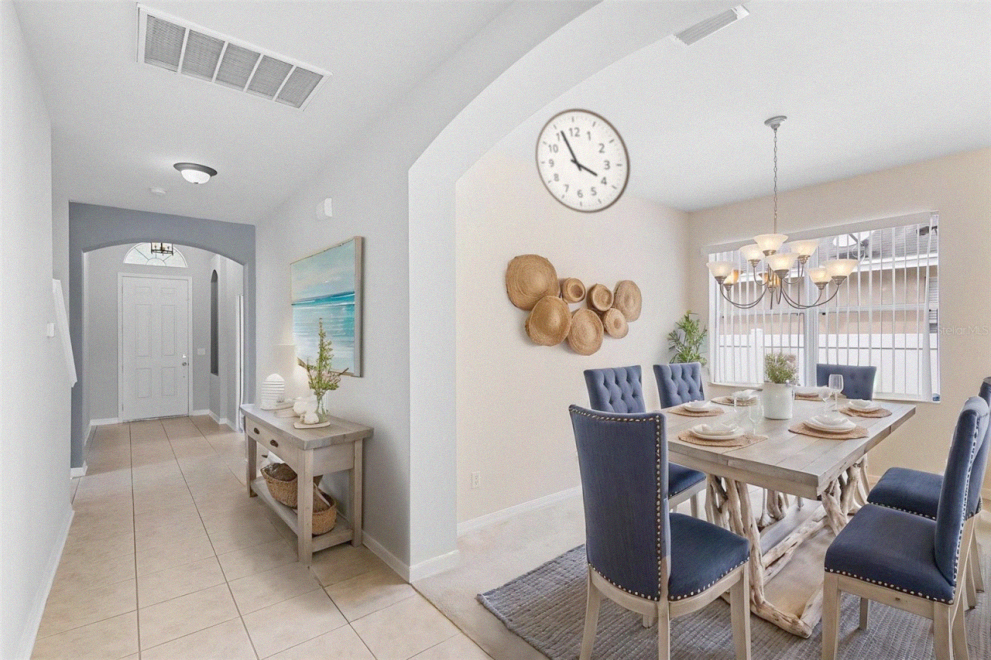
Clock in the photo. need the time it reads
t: 3:56
